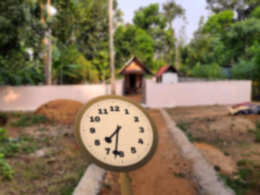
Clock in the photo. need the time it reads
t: 7:32
